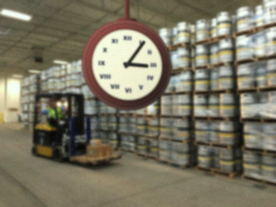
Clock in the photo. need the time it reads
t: 3:06
